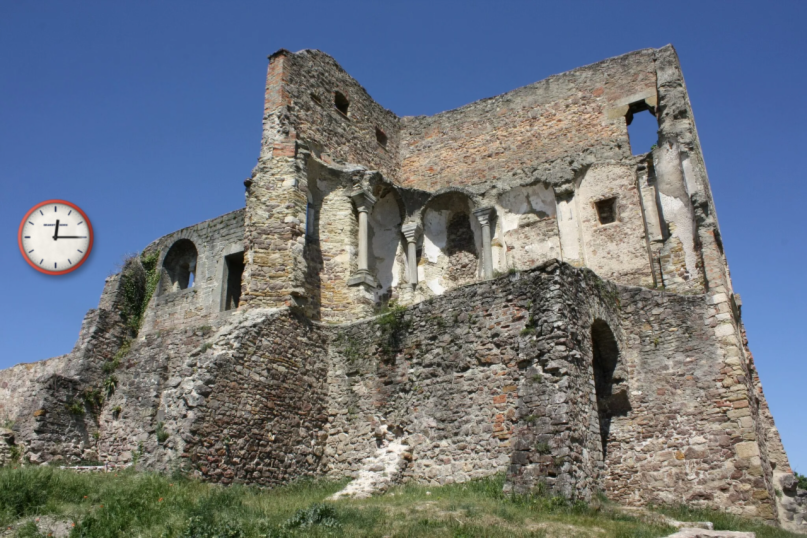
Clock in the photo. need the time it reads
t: 12:15
